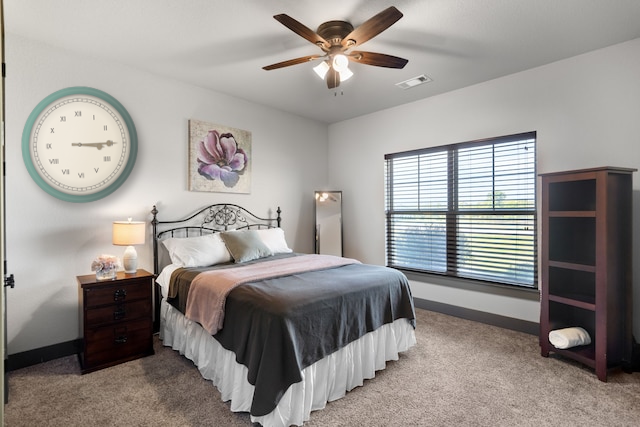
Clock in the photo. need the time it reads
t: 3:15
